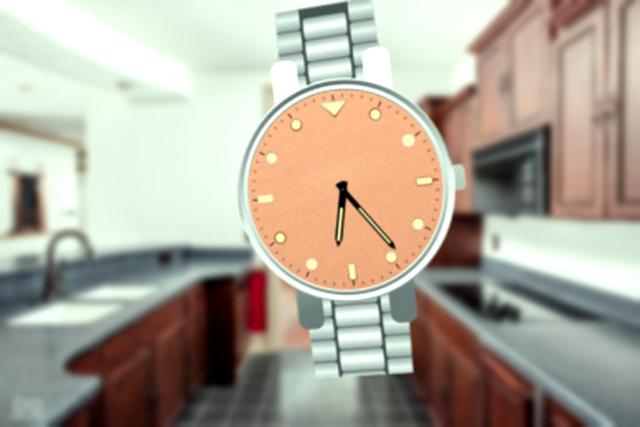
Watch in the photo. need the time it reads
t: 6:24
